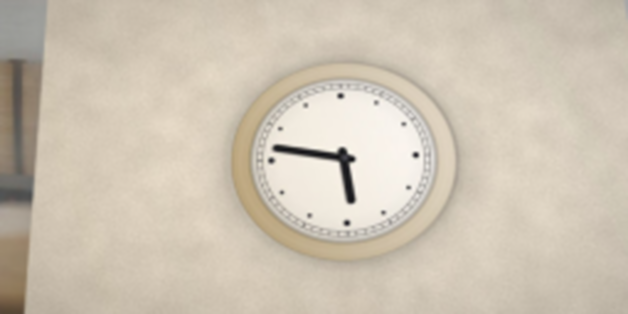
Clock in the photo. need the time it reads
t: 5:47
